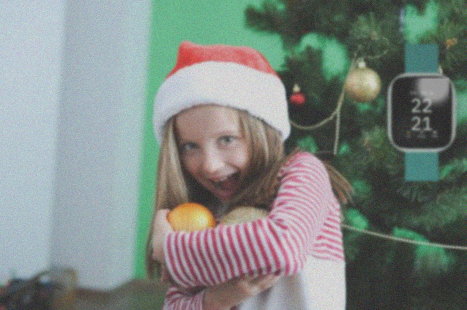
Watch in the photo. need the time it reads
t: 22:21
